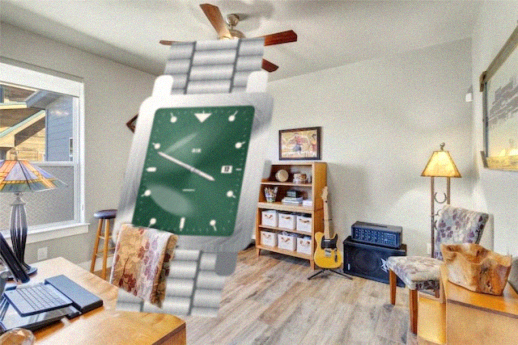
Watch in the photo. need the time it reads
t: 3:49
